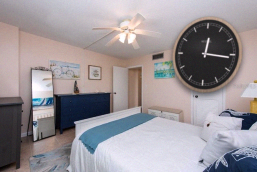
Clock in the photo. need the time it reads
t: 12:16
